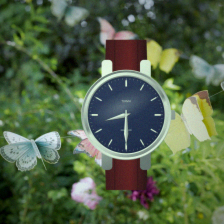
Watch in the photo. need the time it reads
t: 8:30
